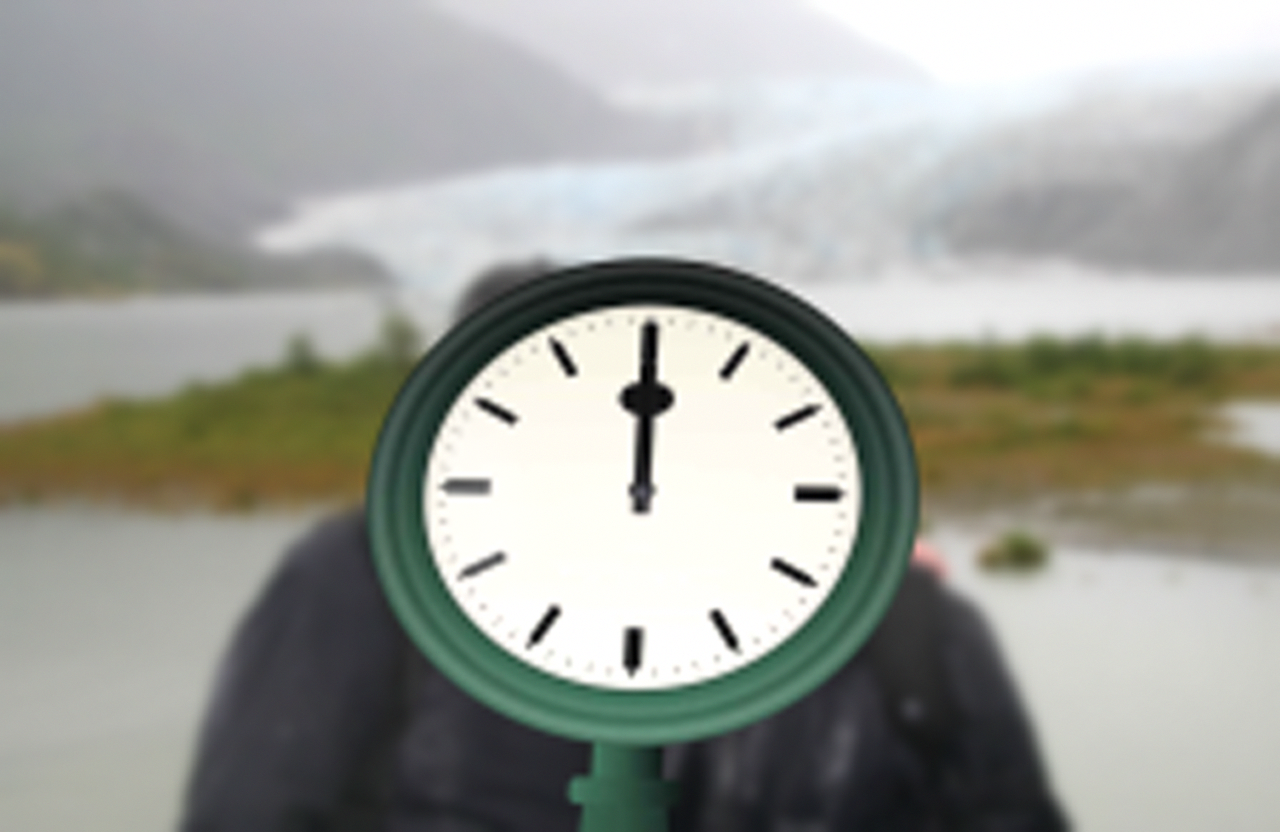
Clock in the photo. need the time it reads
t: 12:00
